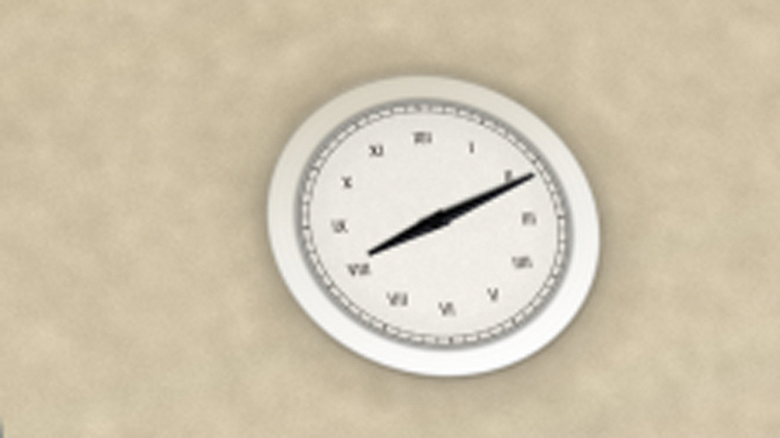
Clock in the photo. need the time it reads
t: 8:11
